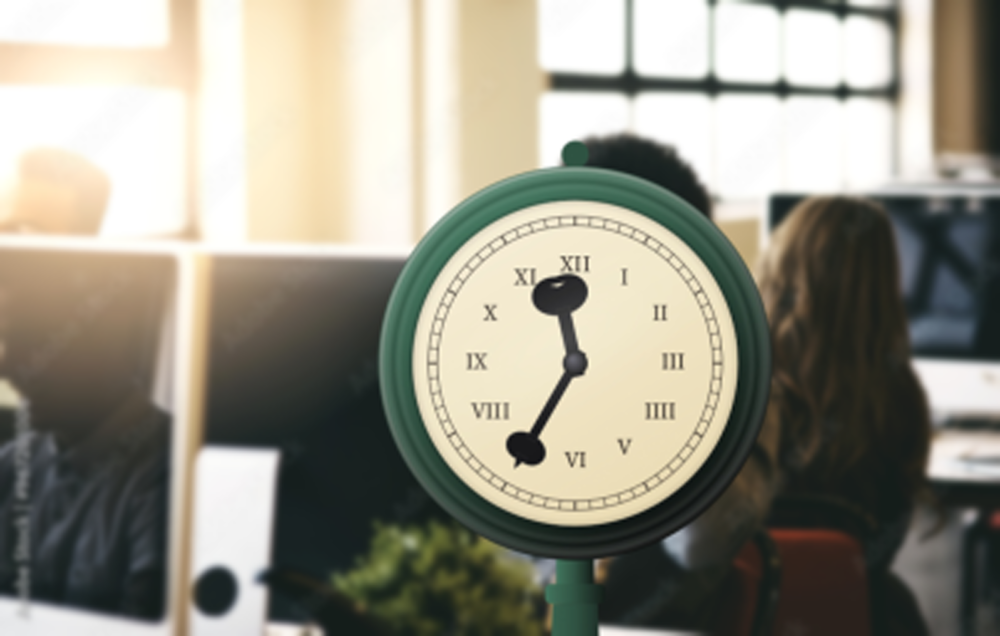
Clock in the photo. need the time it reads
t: 11:35
